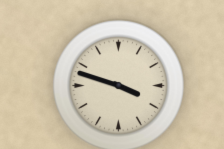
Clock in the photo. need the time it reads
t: 3:48
